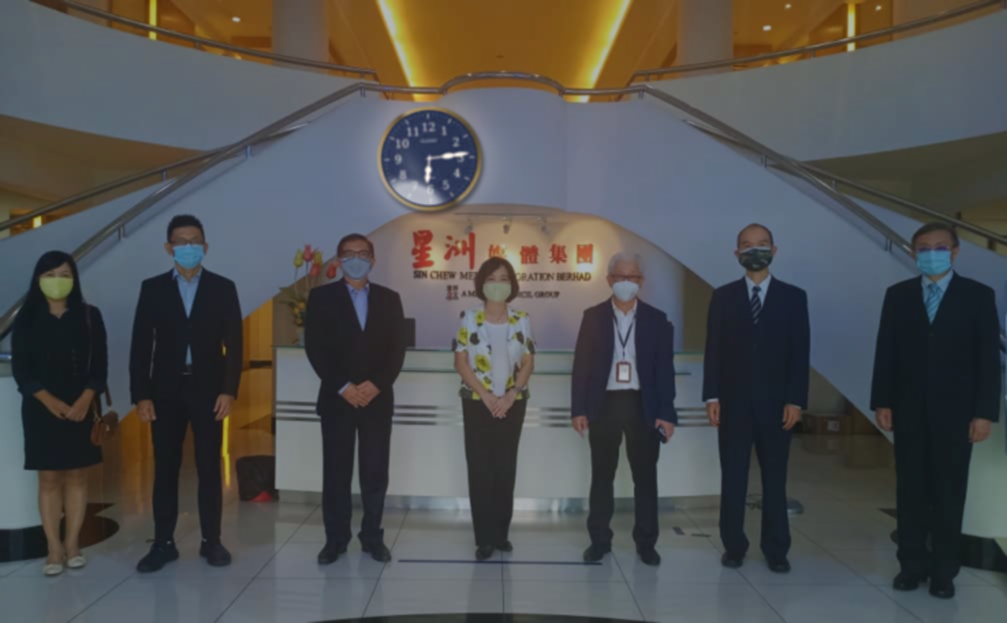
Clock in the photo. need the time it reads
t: 6:14
